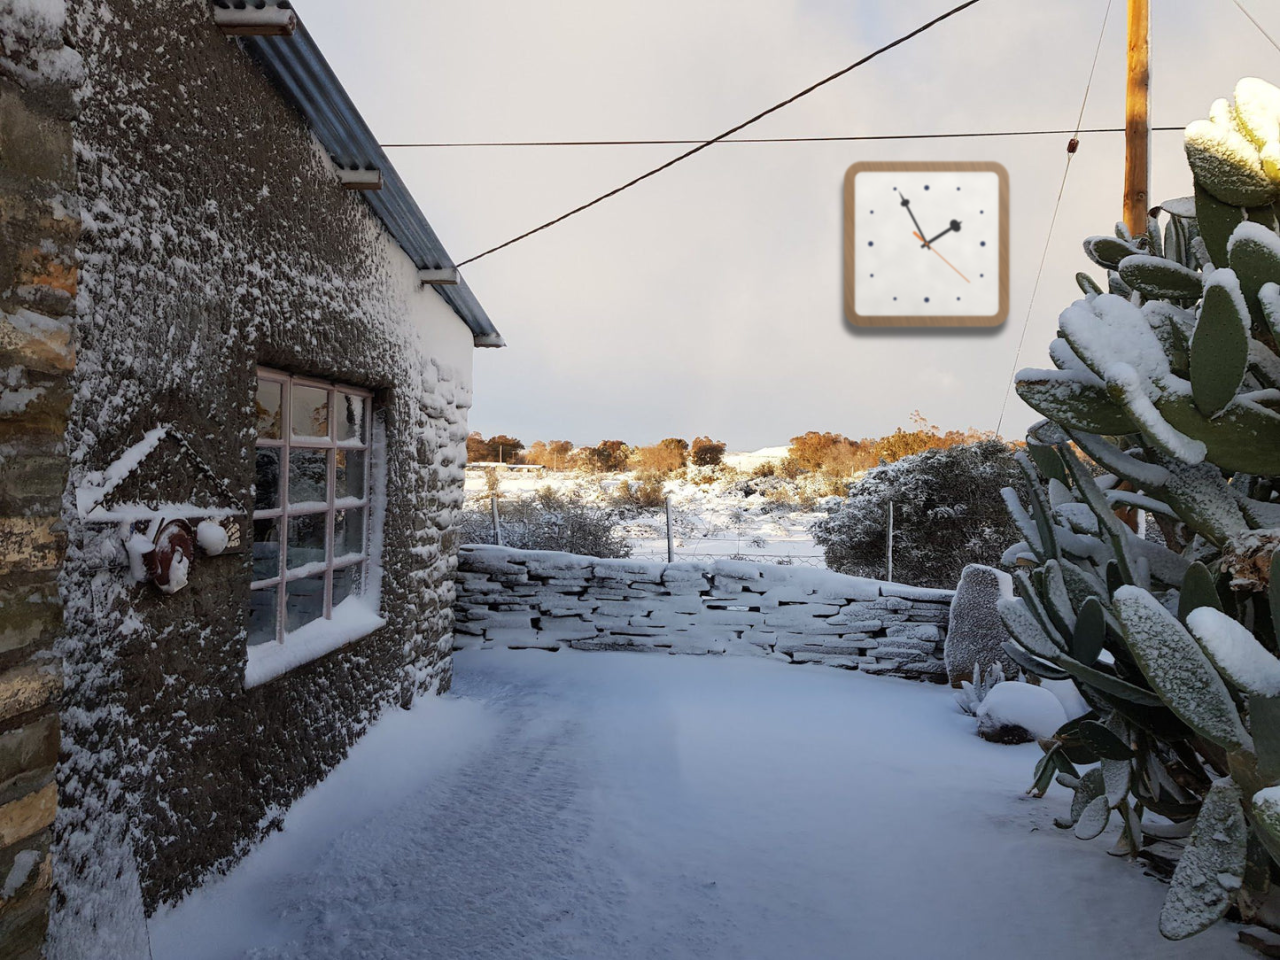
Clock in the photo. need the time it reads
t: 1:55:22
